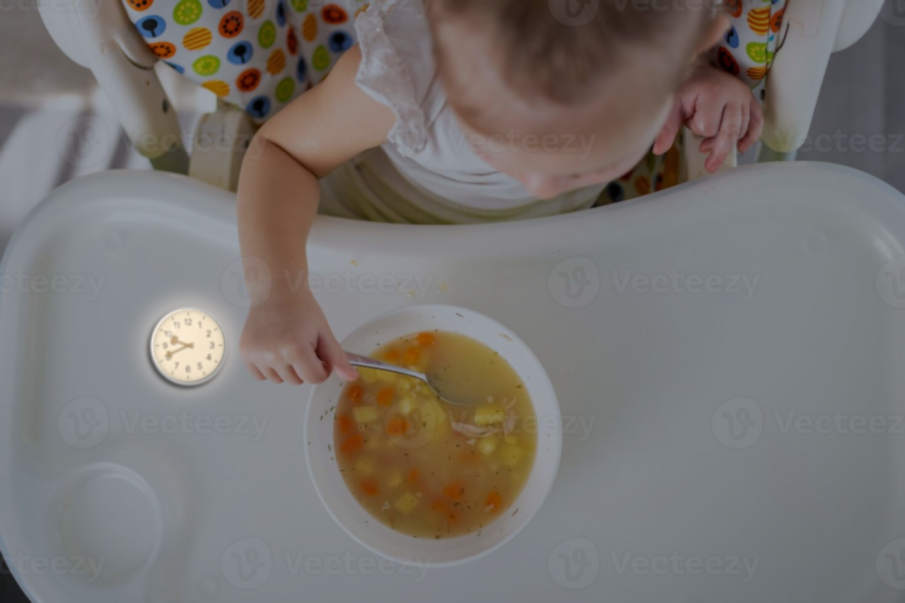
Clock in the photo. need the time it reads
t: 9:41
